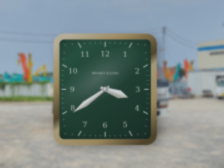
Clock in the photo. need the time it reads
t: 3:39
